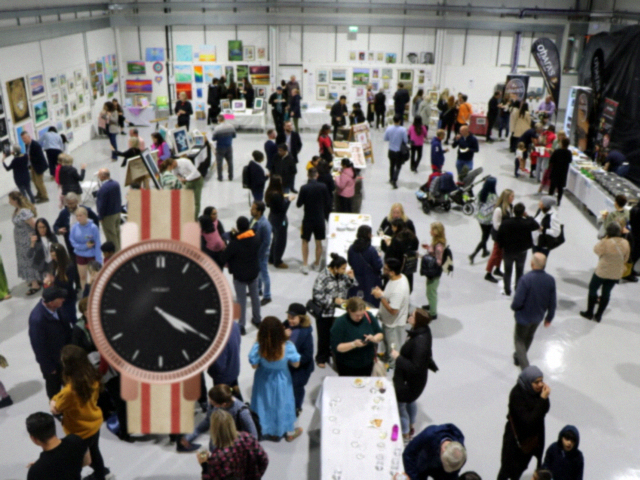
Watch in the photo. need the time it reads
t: 4:20
